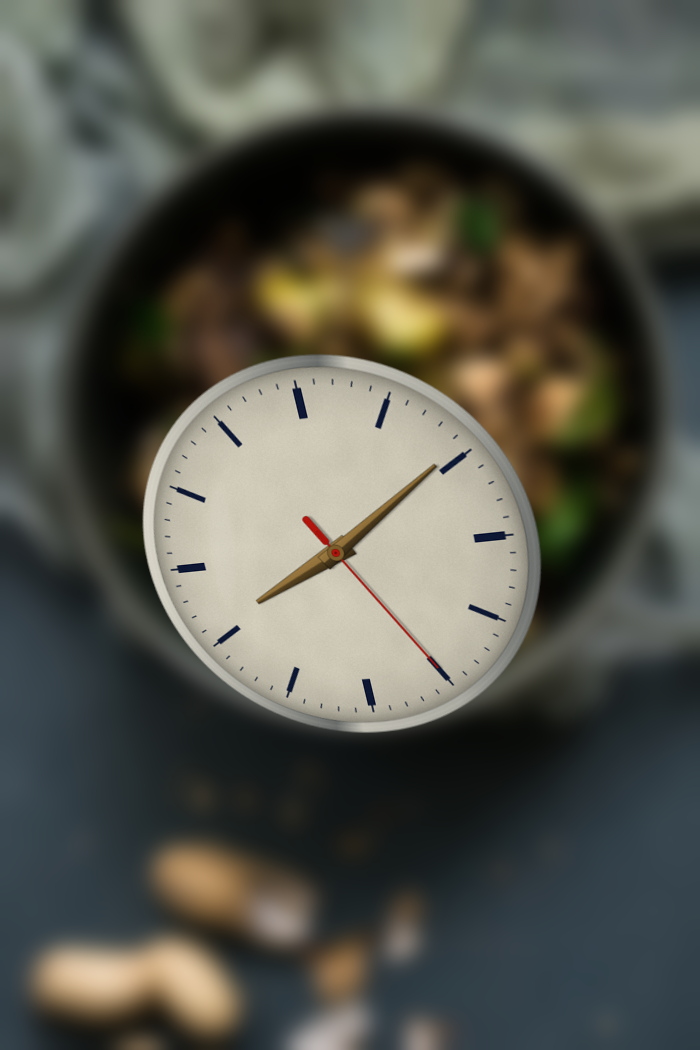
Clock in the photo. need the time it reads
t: 8:09:25
